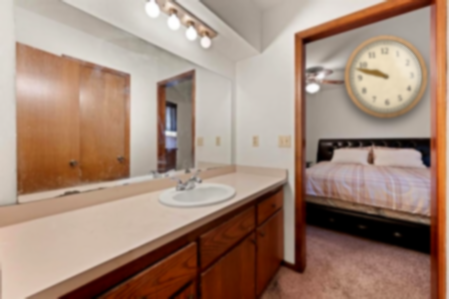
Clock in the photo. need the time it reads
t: 9:48
